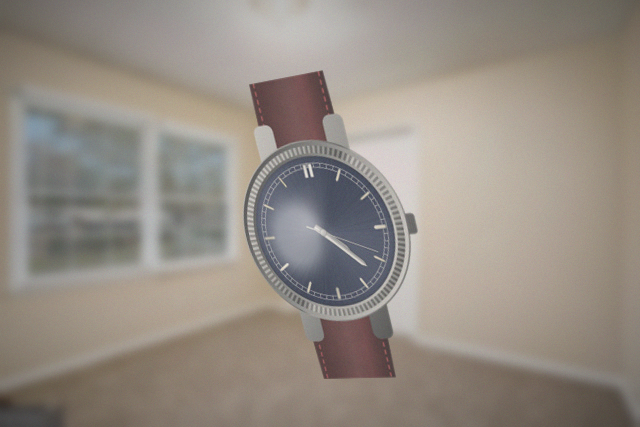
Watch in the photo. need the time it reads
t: 4:22:19
